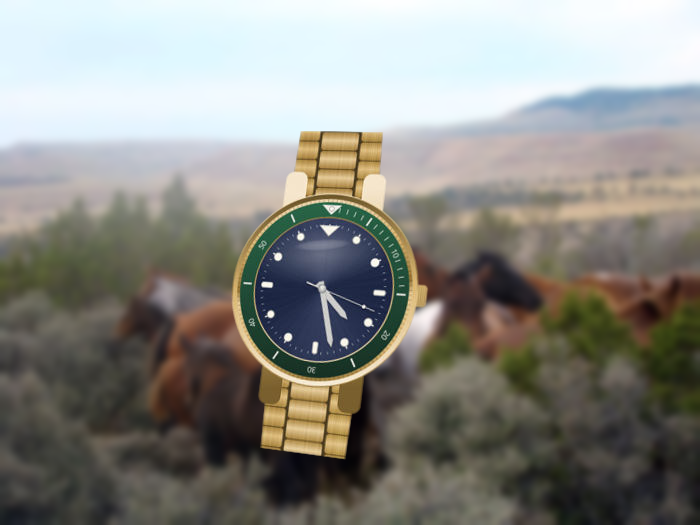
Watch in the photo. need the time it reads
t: 4:27:18
